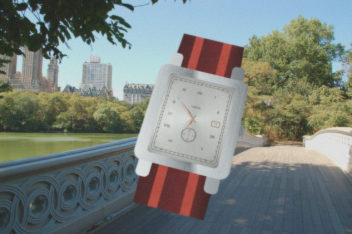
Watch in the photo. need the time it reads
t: 6:52
